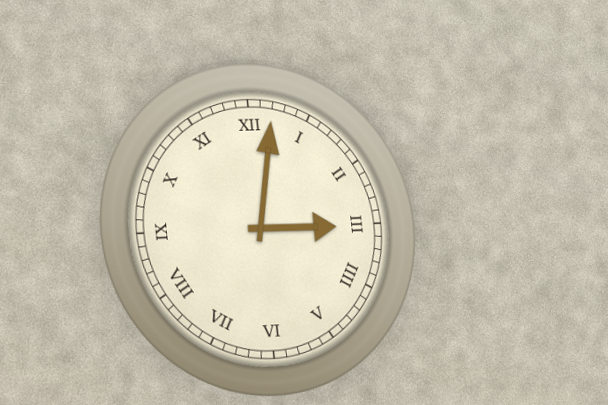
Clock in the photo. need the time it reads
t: 3:02
